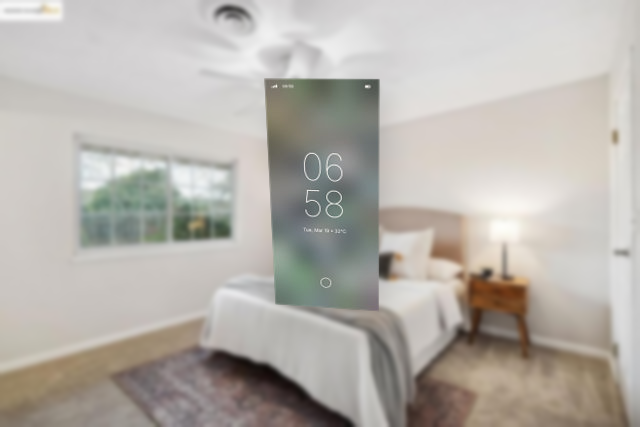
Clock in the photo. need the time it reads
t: 6:58
